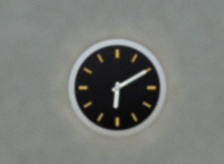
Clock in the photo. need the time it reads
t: 6:10
